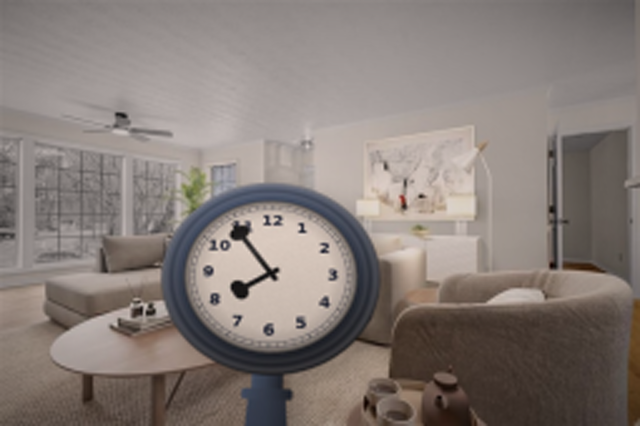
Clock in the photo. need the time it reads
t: 7:54
